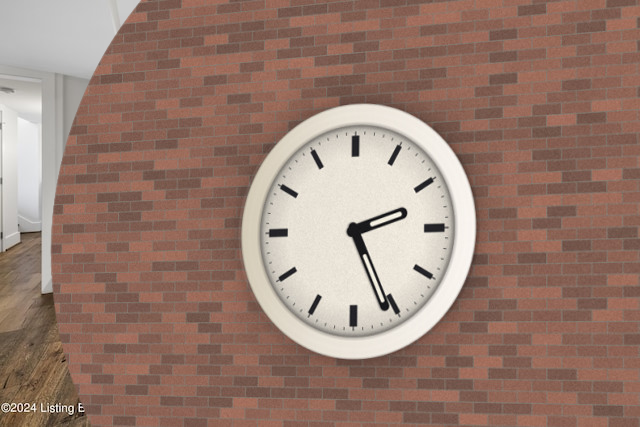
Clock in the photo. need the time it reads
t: 2:26
